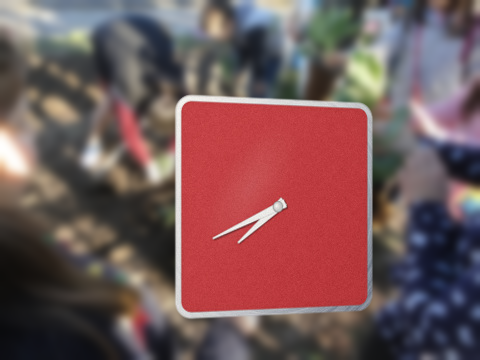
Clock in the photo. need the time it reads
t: 7:41
